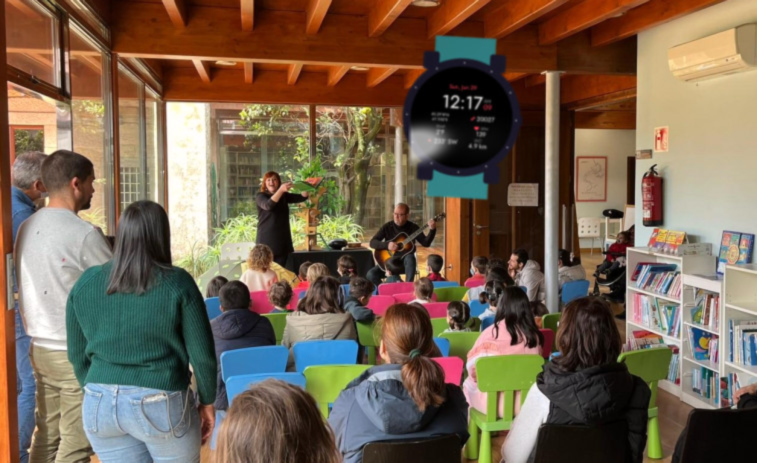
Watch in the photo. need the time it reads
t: 12:17
